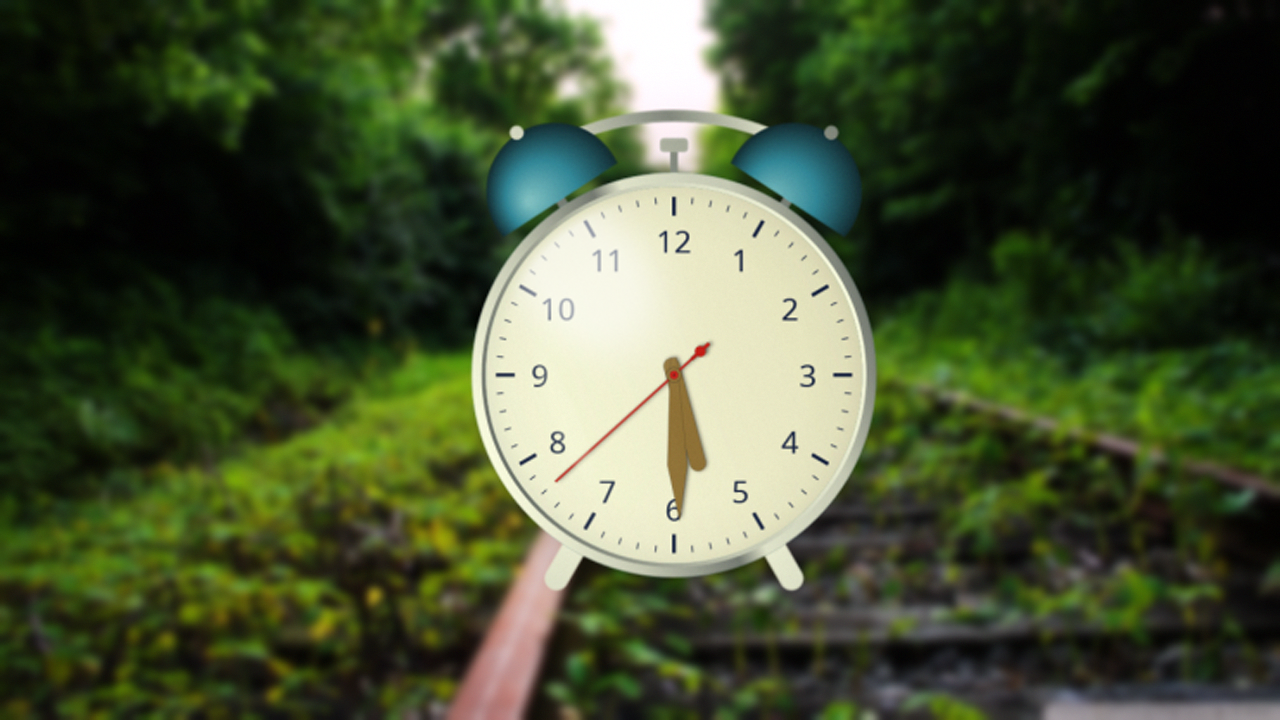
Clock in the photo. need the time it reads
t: 5:29:38
